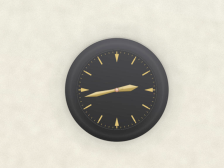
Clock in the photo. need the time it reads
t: 2:43
